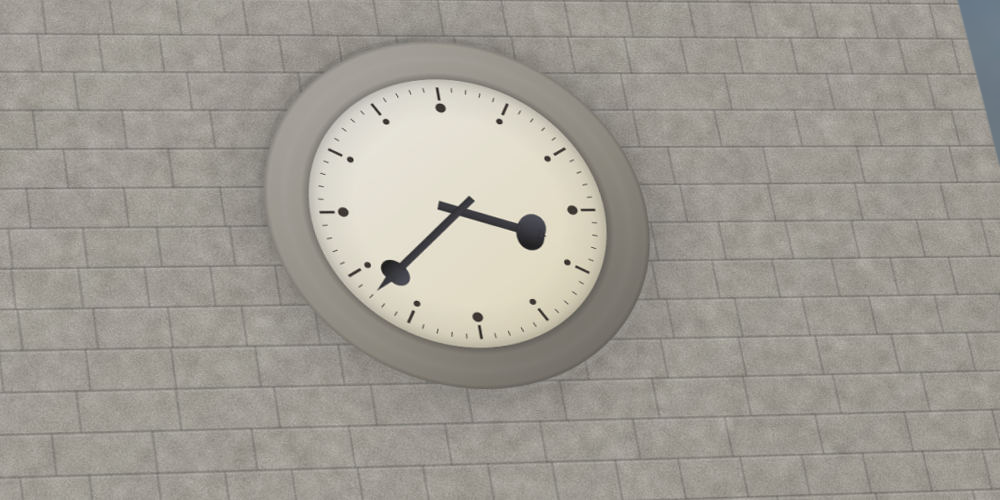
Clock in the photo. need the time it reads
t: 3:38
